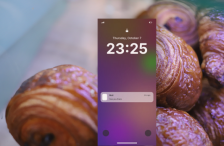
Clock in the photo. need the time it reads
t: 23:25
